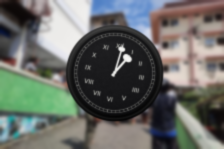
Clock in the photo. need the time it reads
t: 1:01
